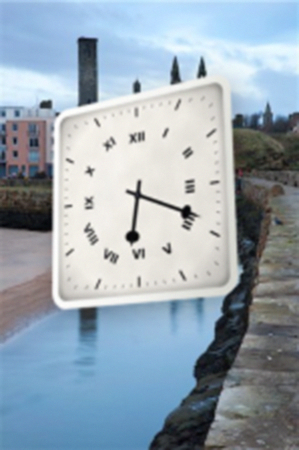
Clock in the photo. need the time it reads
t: 6:19
